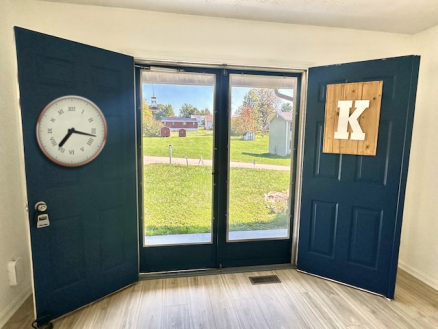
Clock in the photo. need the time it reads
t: 7:17
